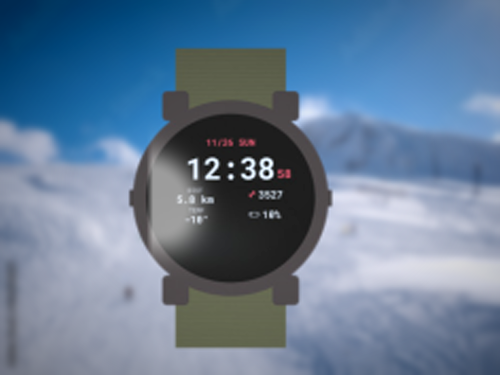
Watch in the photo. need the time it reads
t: 12:38
